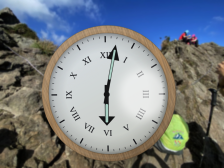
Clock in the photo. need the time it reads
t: 6:02
